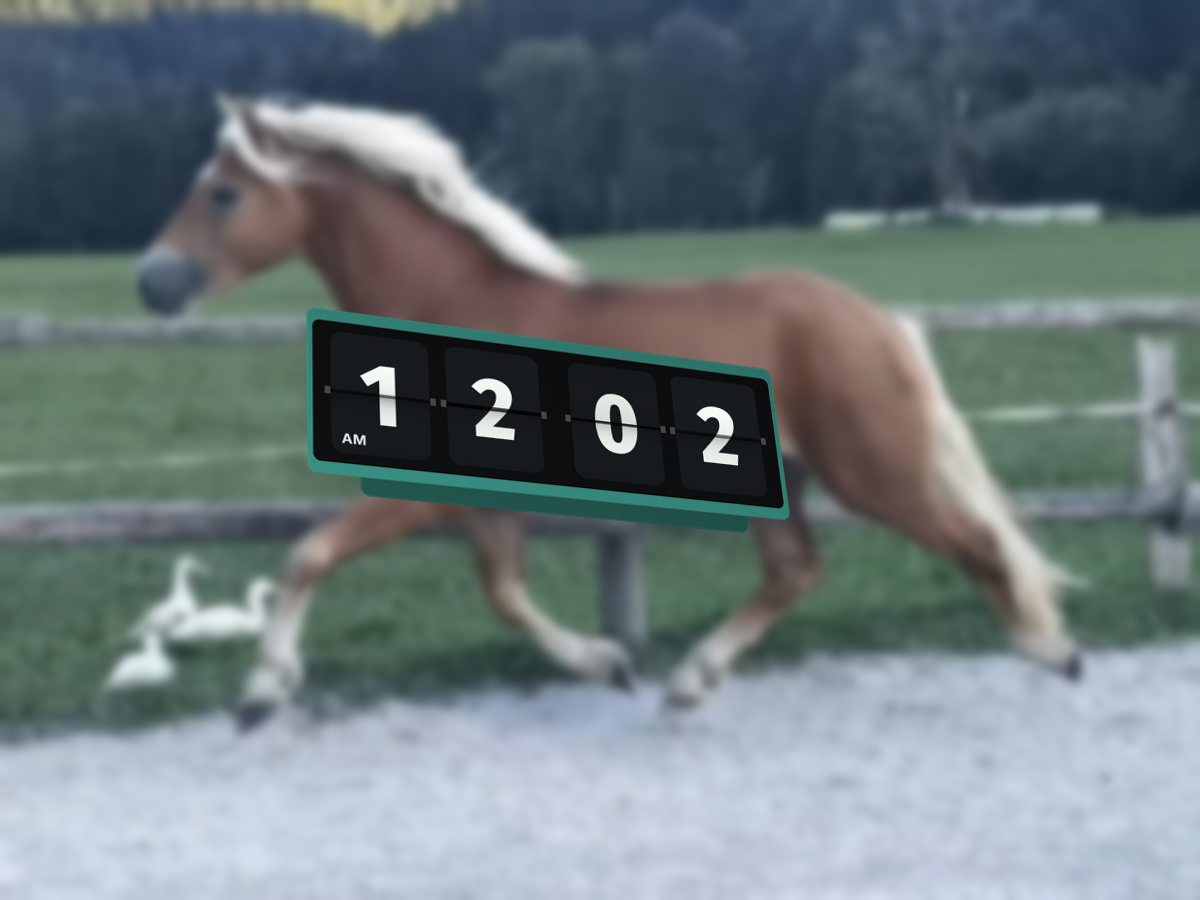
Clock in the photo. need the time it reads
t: 12:02
